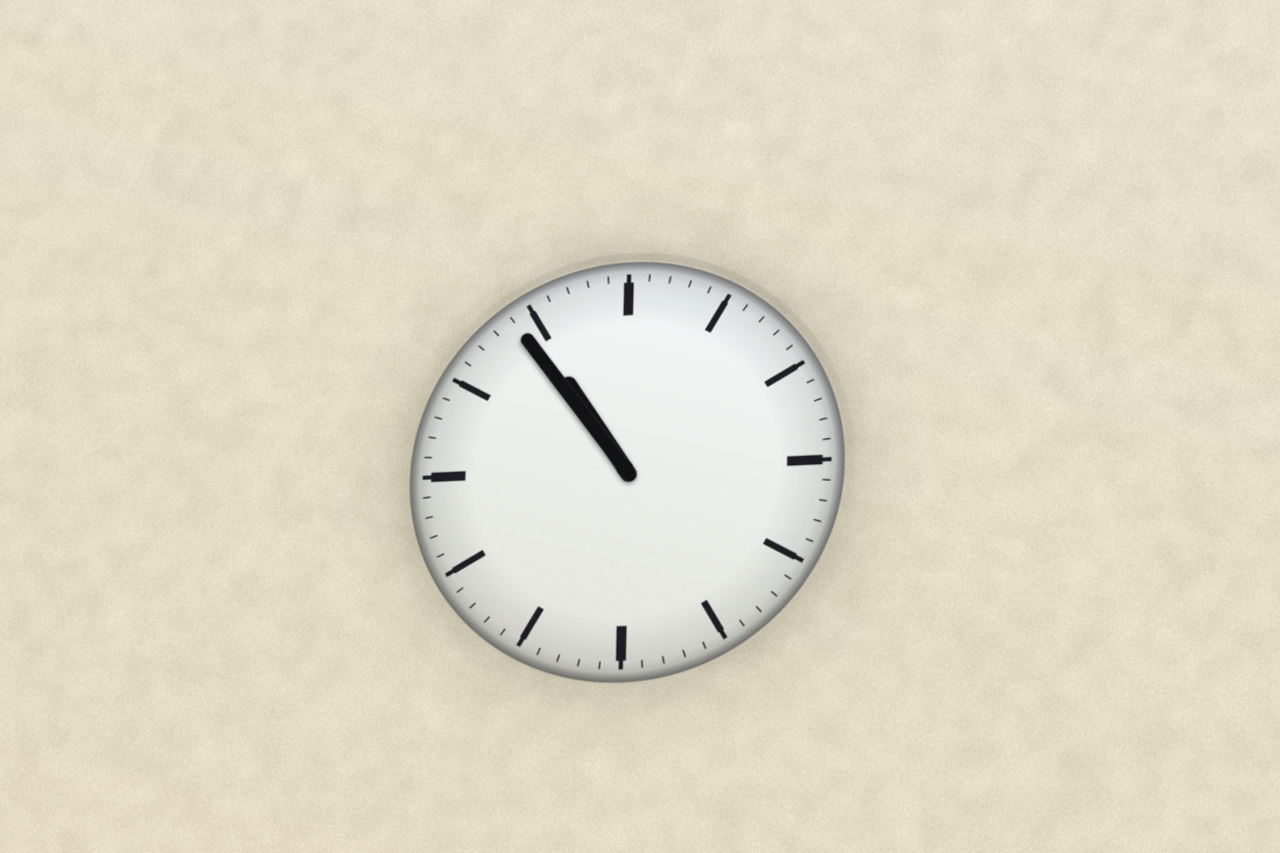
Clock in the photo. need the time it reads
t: 10:54
